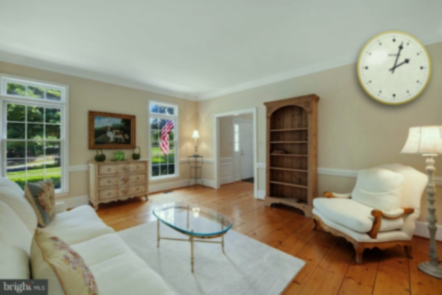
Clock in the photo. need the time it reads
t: 2:03
